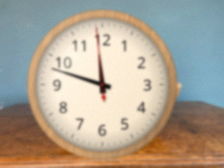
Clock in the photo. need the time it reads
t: 11:47:59
